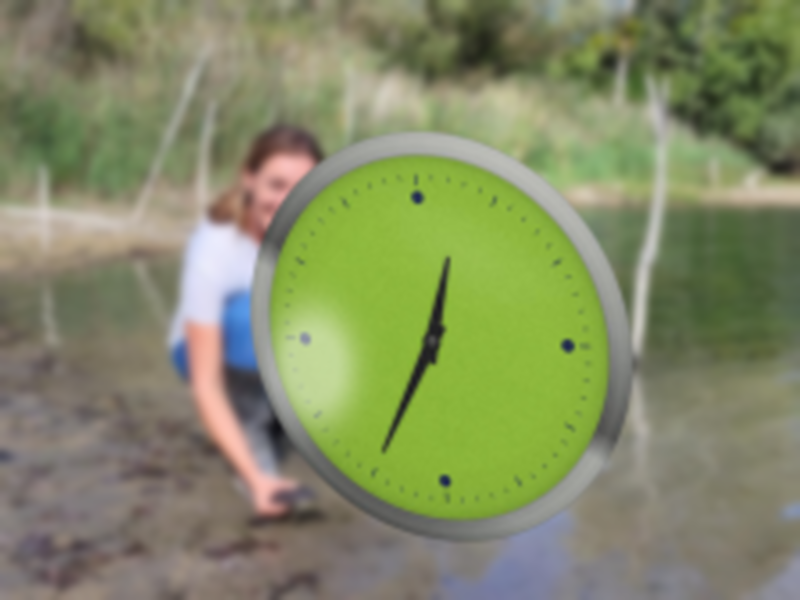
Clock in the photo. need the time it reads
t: 12:35
